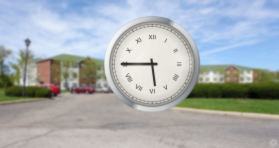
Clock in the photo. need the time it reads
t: 5:45
